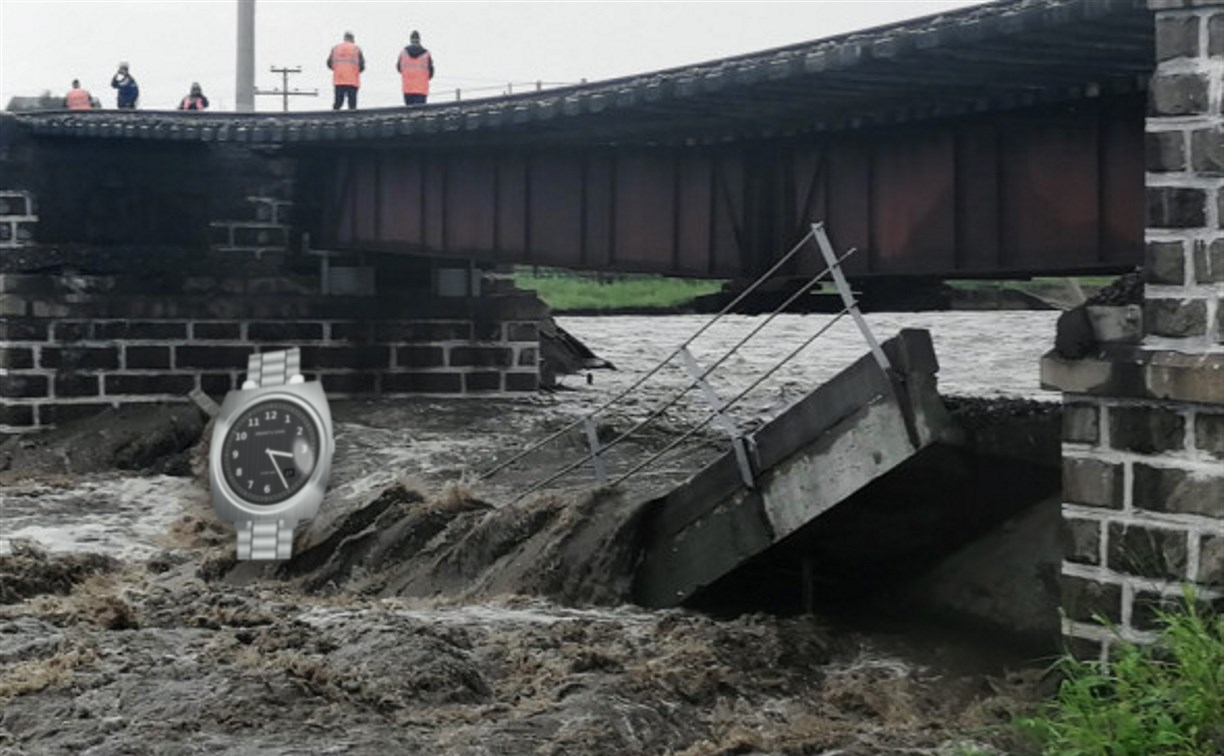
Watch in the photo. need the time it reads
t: 3:25
